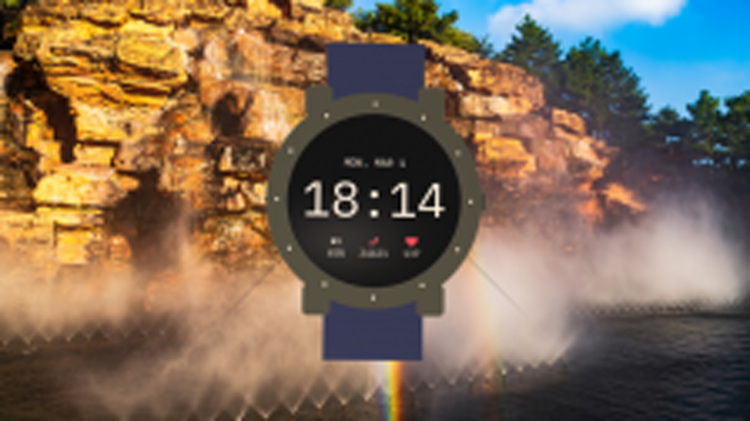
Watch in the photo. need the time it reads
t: 18:14
